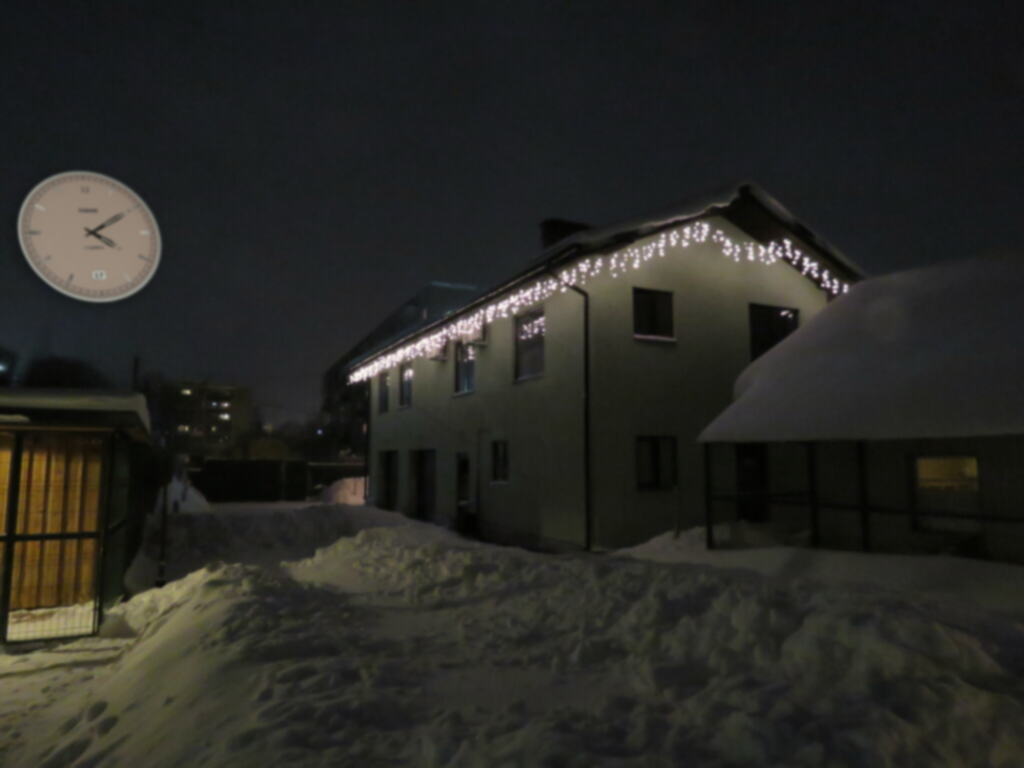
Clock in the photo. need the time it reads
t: 4:10
